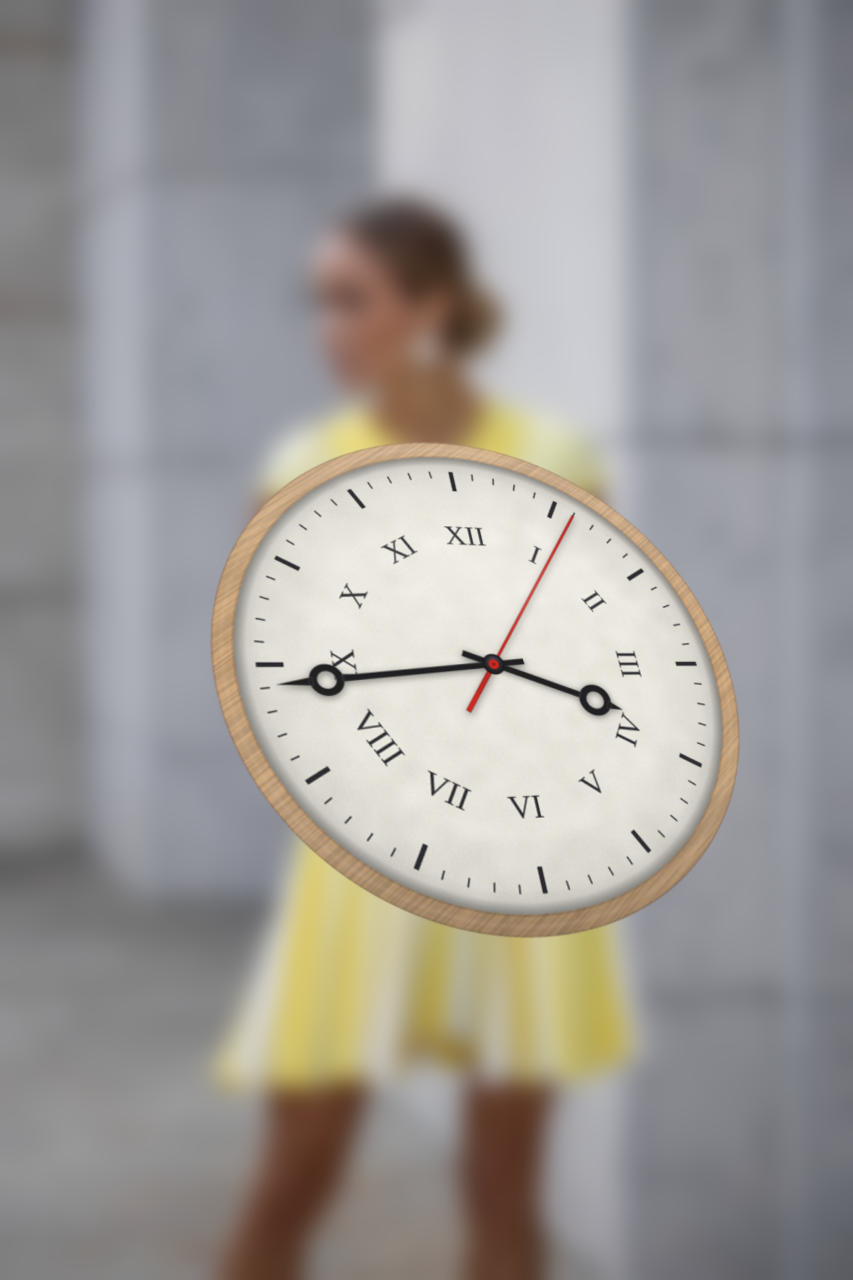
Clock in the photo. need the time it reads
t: 3:44:06
